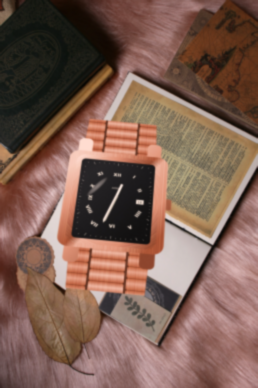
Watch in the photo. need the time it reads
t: 12:33
